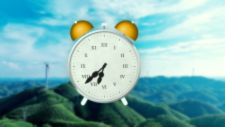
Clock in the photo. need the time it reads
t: 6:38
